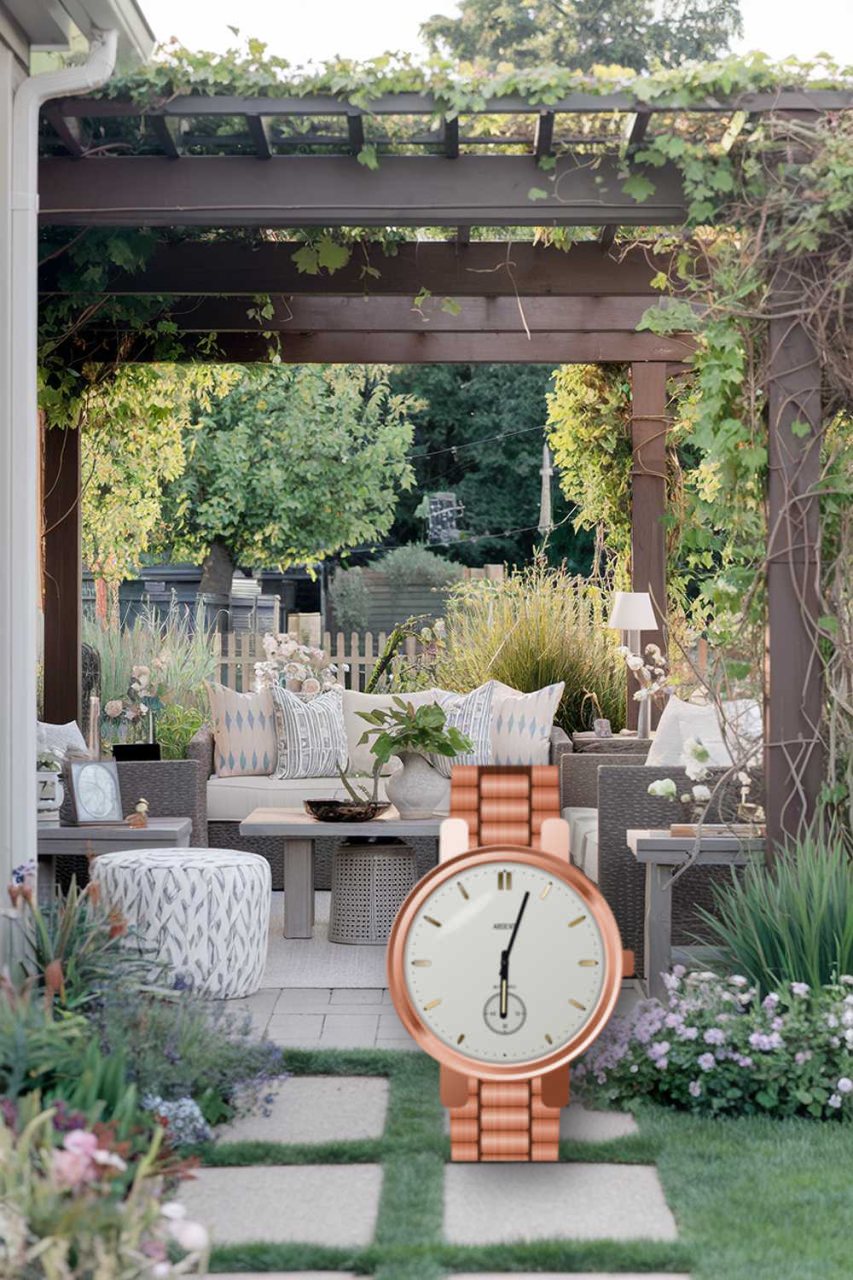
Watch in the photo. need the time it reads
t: 6:03
